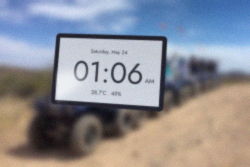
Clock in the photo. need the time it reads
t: 1:06
